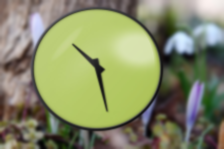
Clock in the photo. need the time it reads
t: 10:28
